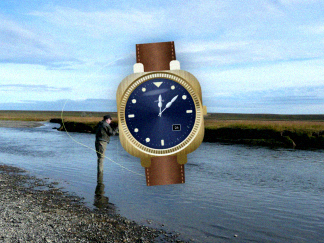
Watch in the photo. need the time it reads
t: 12:08
